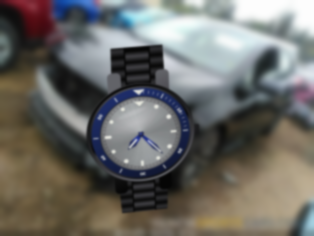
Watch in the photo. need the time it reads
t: 7:23
